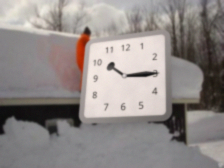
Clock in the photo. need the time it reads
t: 10:15
